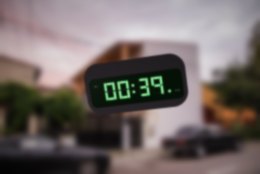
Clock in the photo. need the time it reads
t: 0:39
